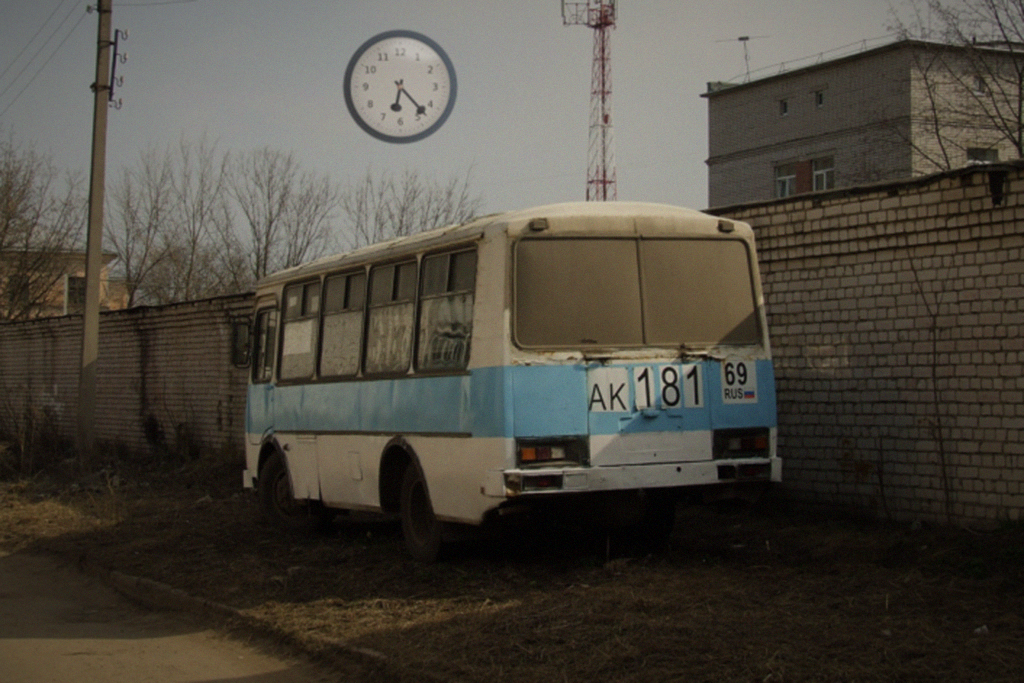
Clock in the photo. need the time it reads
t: 6:23
